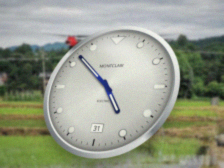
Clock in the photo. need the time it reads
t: 4:52
